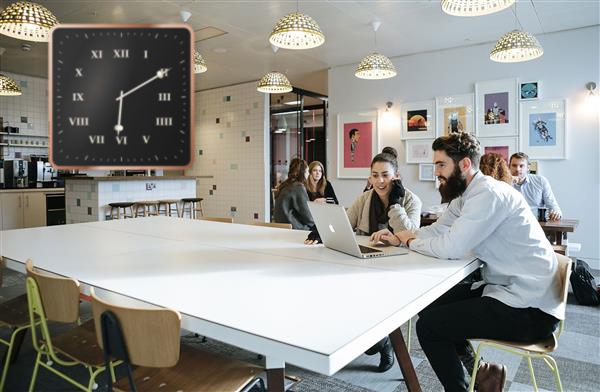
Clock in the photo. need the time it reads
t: 6:10
